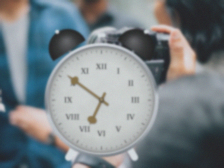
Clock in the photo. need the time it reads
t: 6:51
